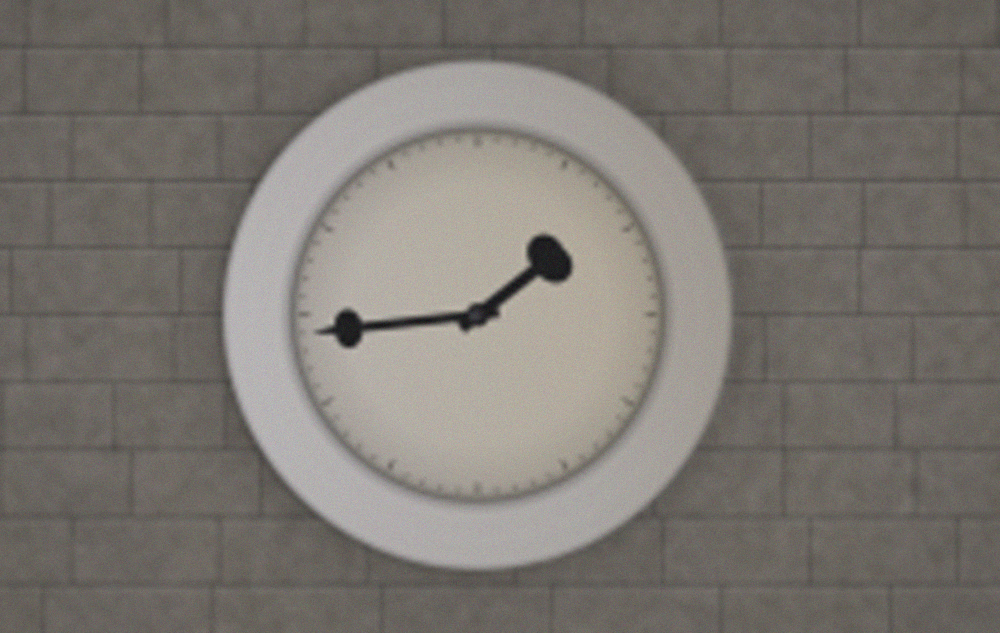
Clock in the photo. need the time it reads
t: 1:44
